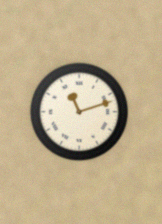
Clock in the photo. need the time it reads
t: 11:12
